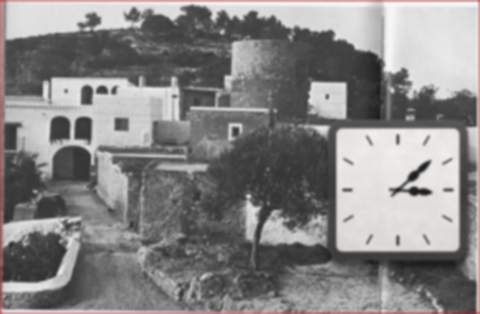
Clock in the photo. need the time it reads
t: 3:08
